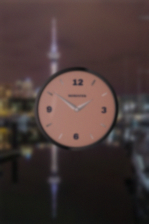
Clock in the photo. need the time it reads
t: 1:51
